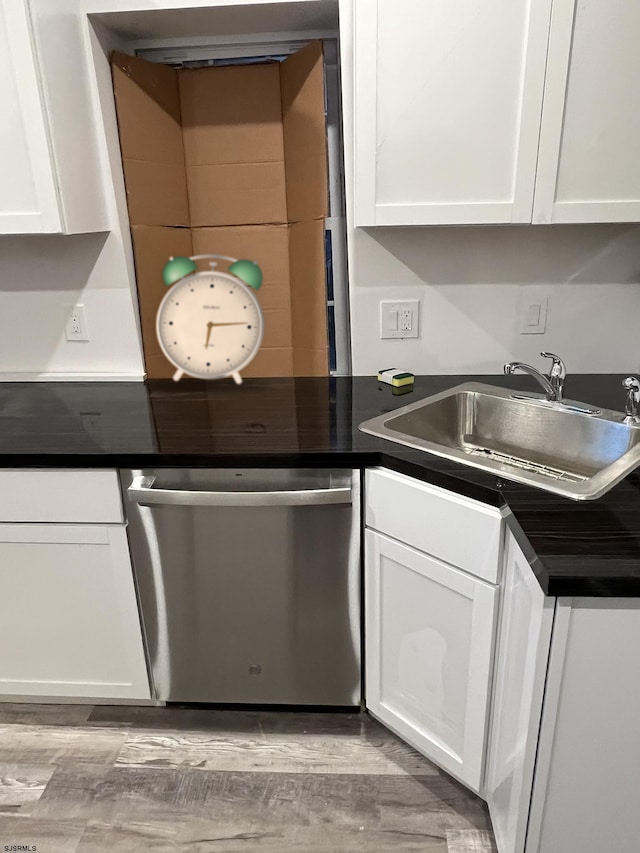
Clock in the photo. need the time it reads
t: 6:14
